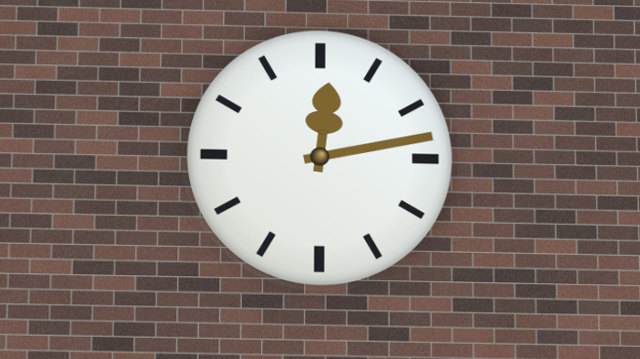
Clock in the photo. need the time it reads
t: 12:13
